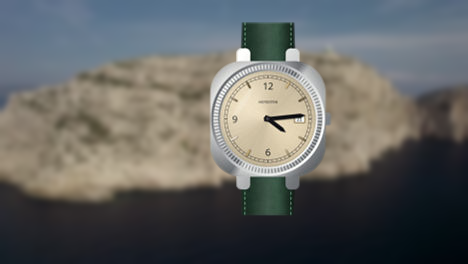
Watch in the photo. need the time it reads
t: 4:14
